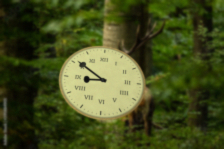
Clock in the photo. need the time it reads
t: 8:51
